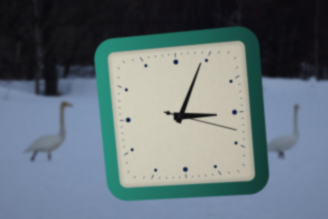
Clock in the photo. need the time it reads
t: 3:04:18
